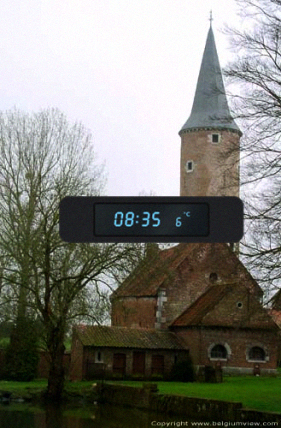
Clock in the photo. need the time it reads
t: 8:35
